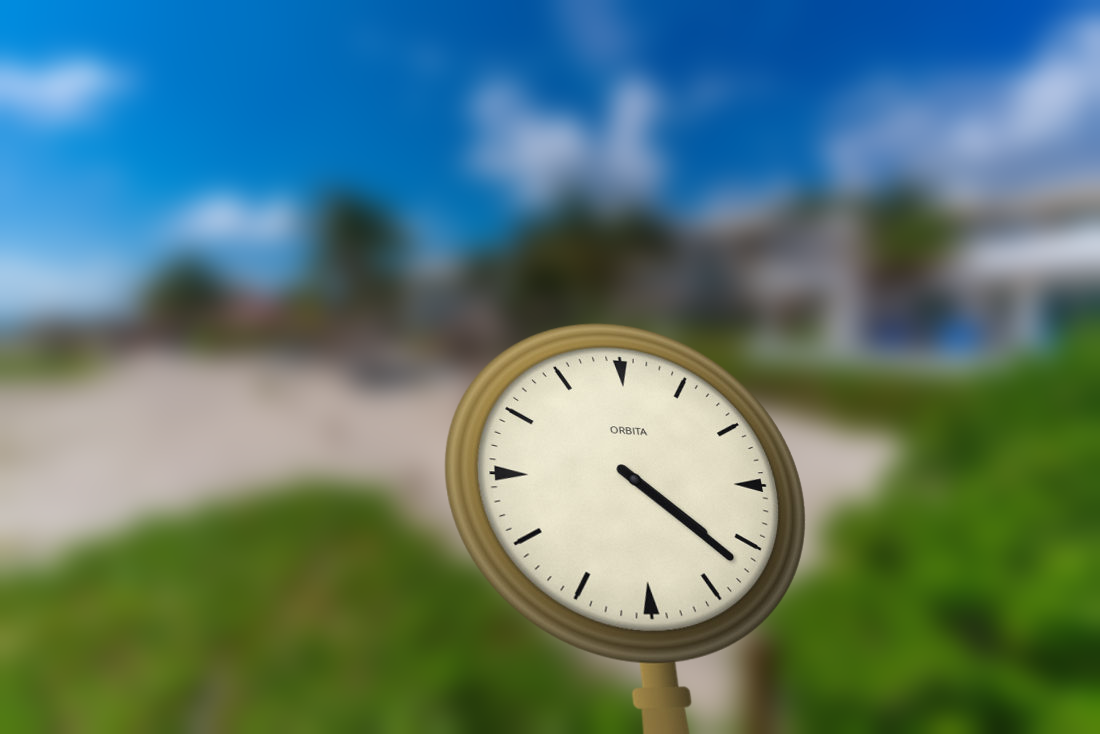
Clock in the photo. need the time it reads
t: 4:22
